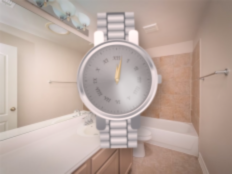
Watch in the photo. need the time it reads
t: 12:02
